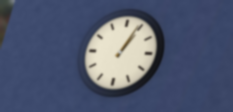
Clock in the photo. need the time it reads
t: 1:04
